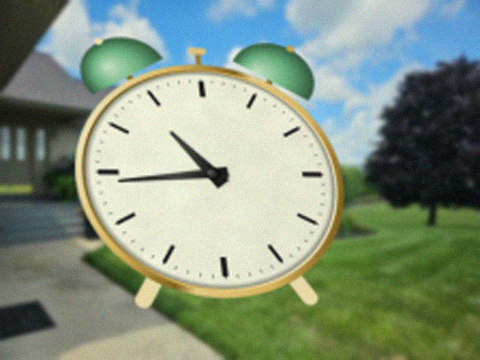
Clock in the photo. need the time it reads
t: 10:44
